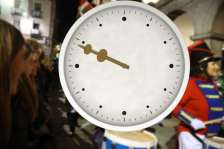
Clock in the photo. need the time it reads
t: 9:49
